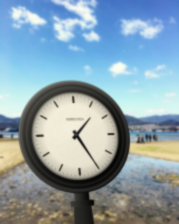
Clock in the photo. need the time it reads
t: 1:25
